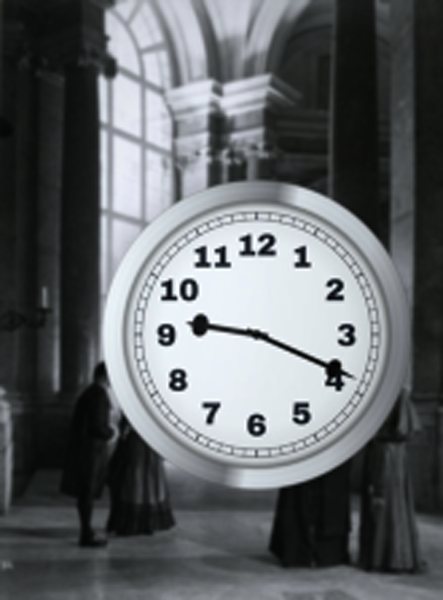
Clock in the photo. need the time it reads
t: 9:19
